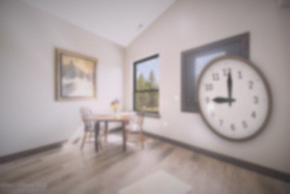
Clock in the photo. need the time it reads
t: 9:01
